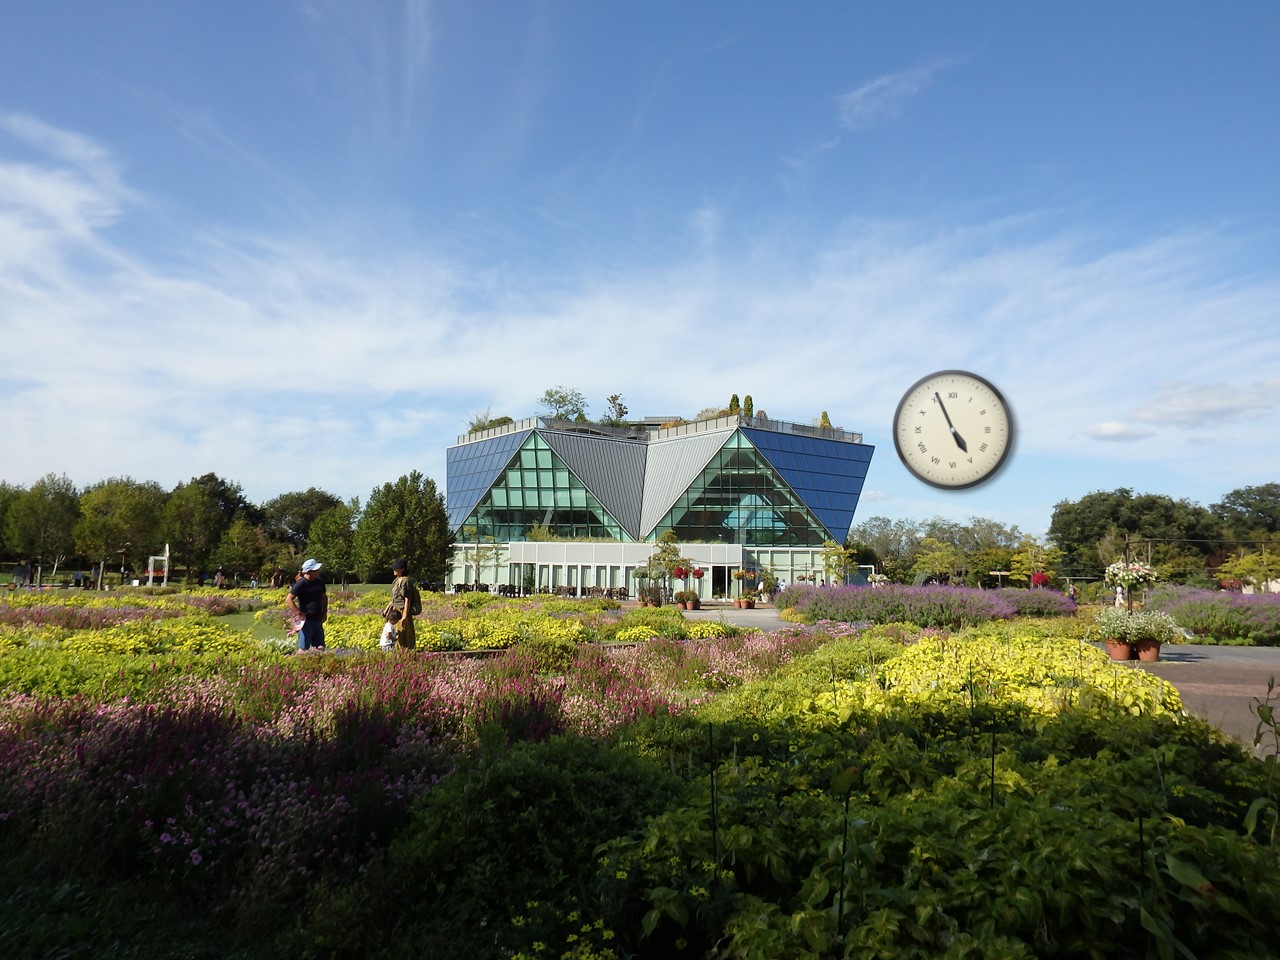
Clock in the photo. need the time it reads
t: 4:56
